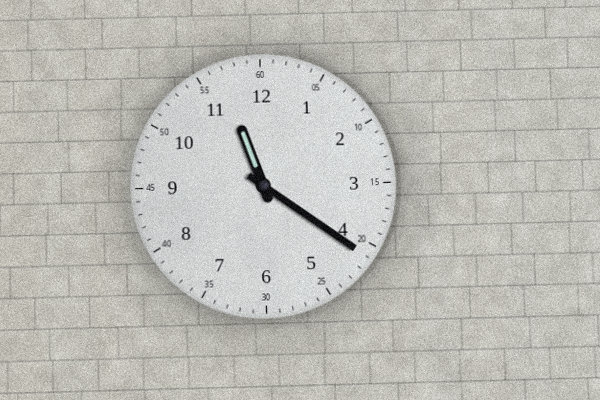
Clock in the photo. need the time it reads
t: 11:21
